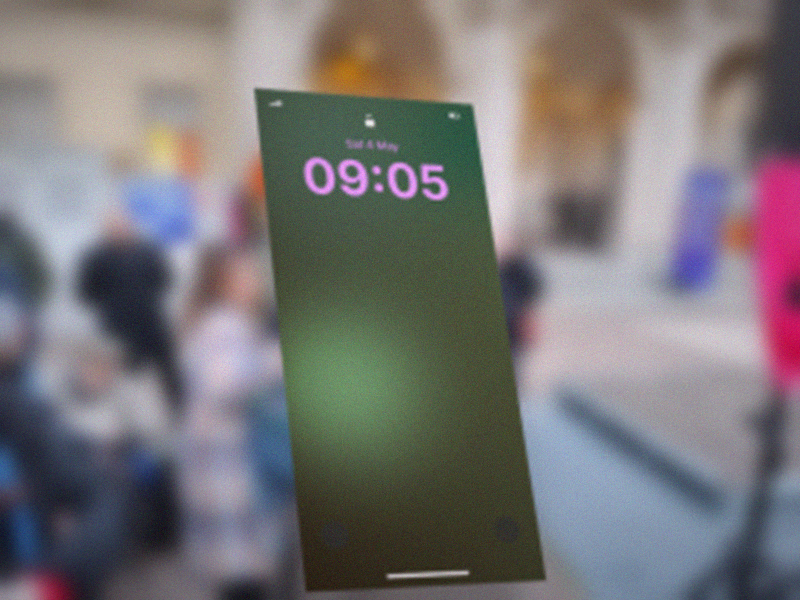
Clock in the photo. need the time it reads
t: 9:05
